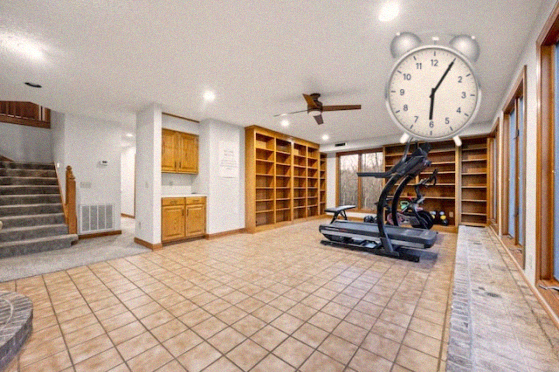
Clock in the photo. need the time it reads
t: 6:05
